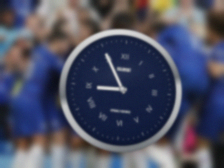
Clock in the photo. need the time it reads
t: 8:55
